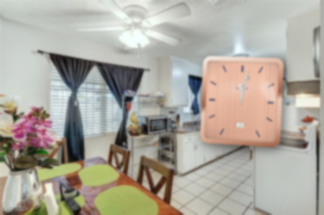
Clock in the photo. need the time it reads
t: 12:02
